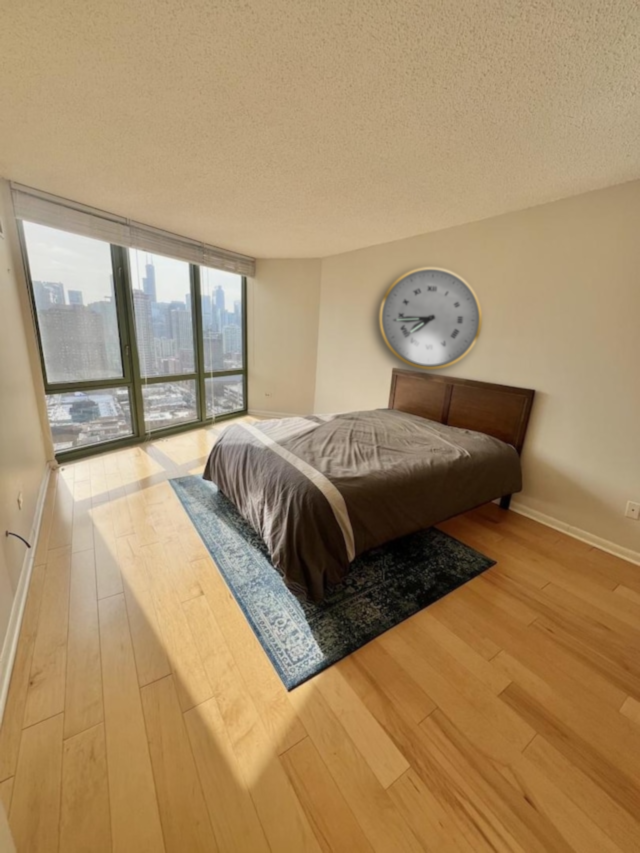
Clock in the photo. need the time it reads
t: 7:44
